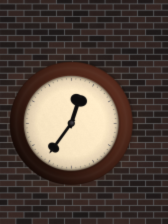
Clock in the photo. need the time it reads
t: 12:36
